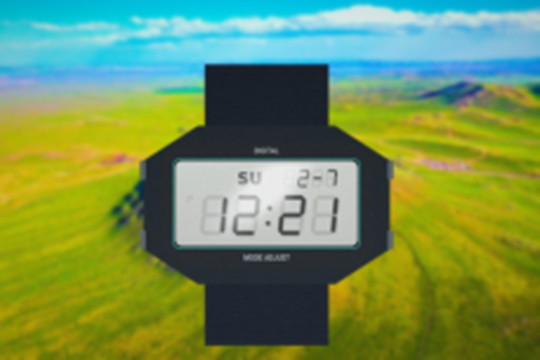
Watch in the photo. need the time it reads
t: 12:21
